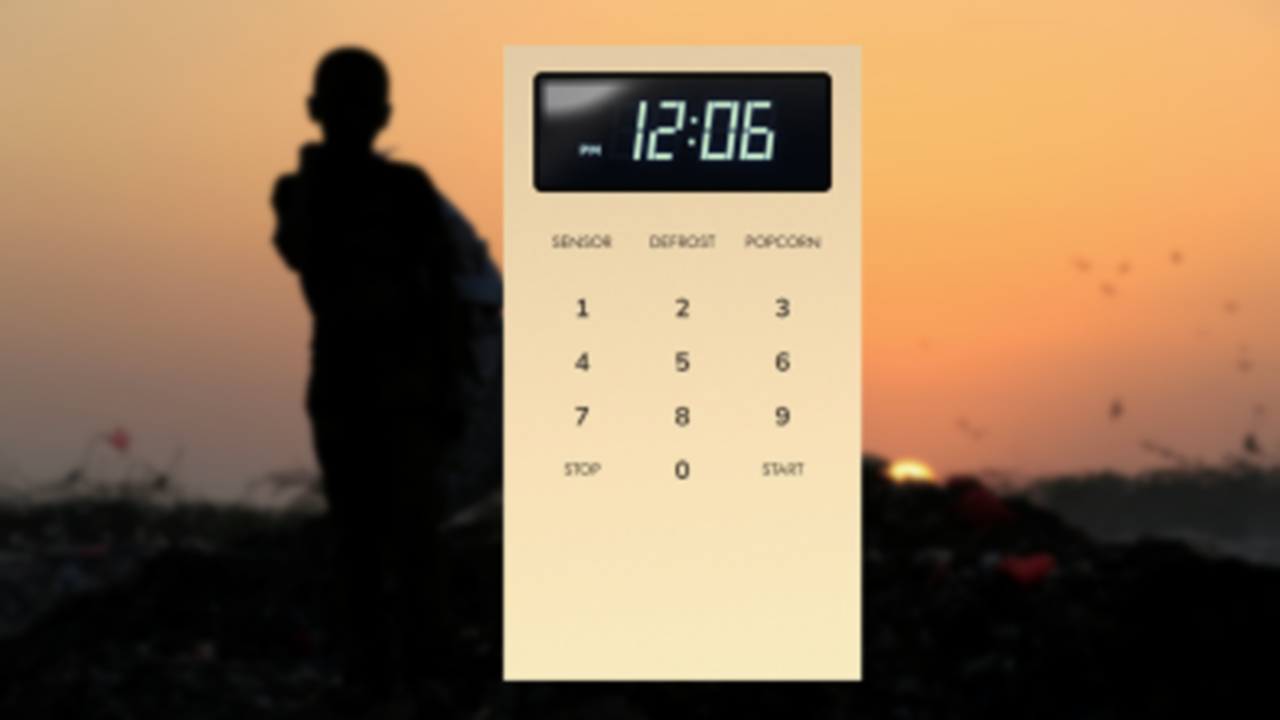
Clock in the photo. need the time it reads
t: 12:06
